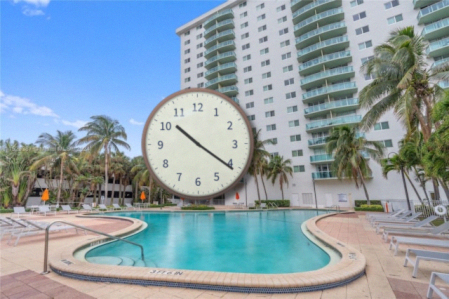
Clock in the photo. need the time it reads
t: 10:21
